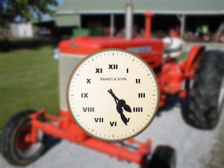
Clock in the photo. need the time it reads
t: 4:26
